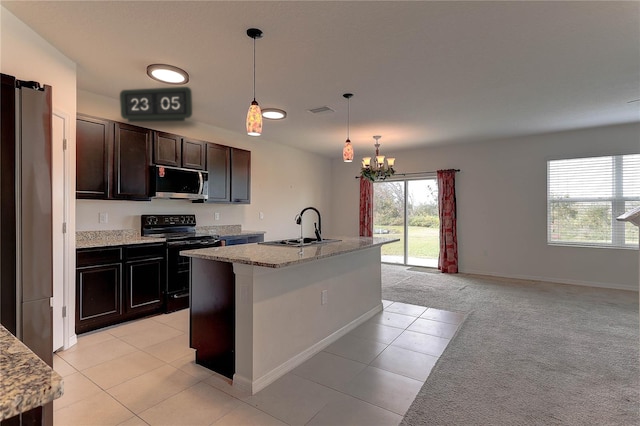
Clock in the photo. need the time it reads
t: 23:05
